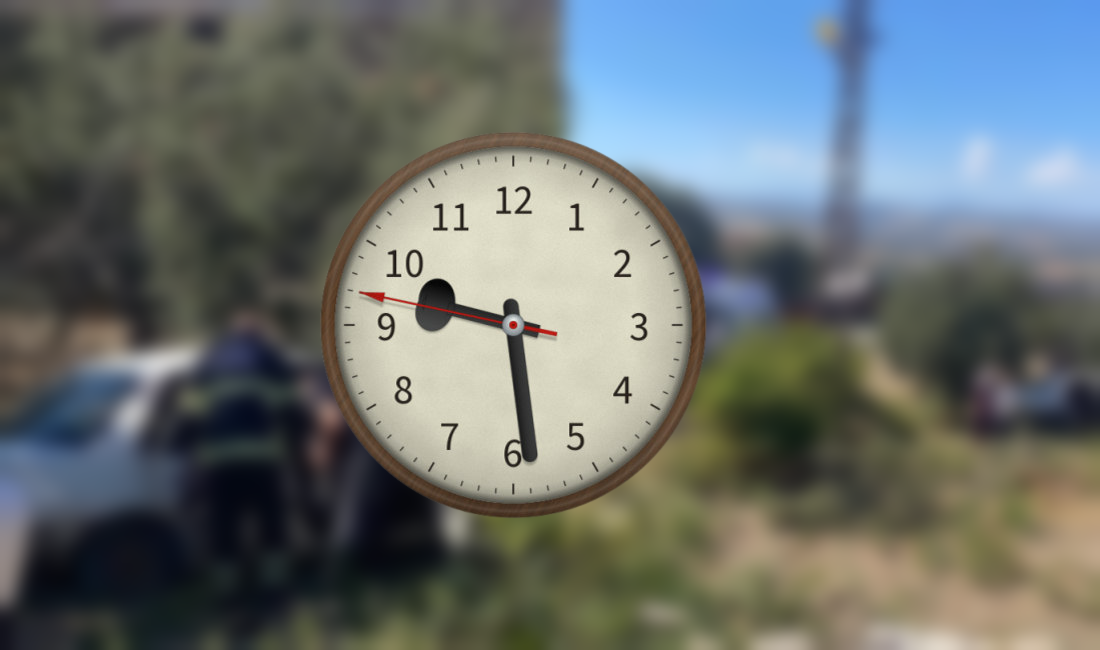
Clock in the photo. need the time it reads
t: 9:28:47
